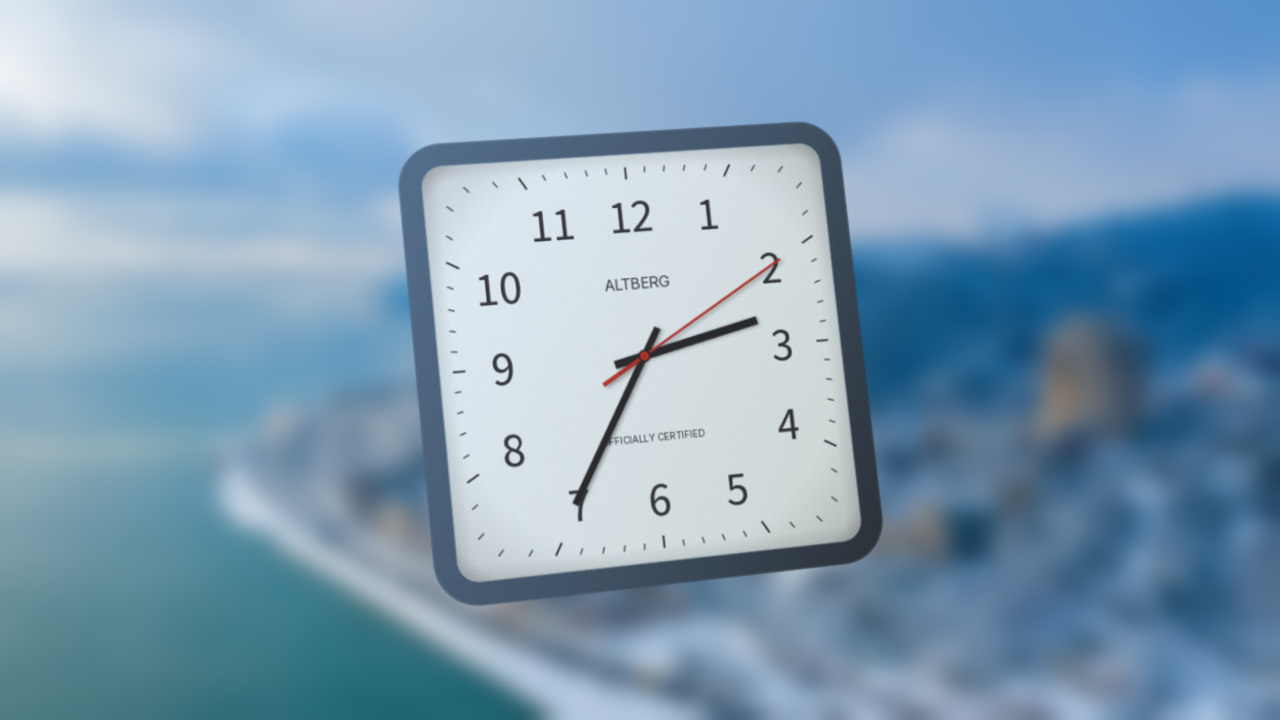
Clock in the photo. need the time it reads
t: 2:35:10
